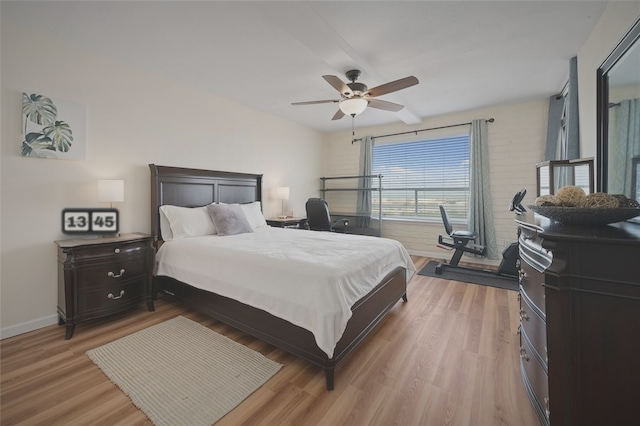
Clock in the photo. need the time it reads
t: 13:45
